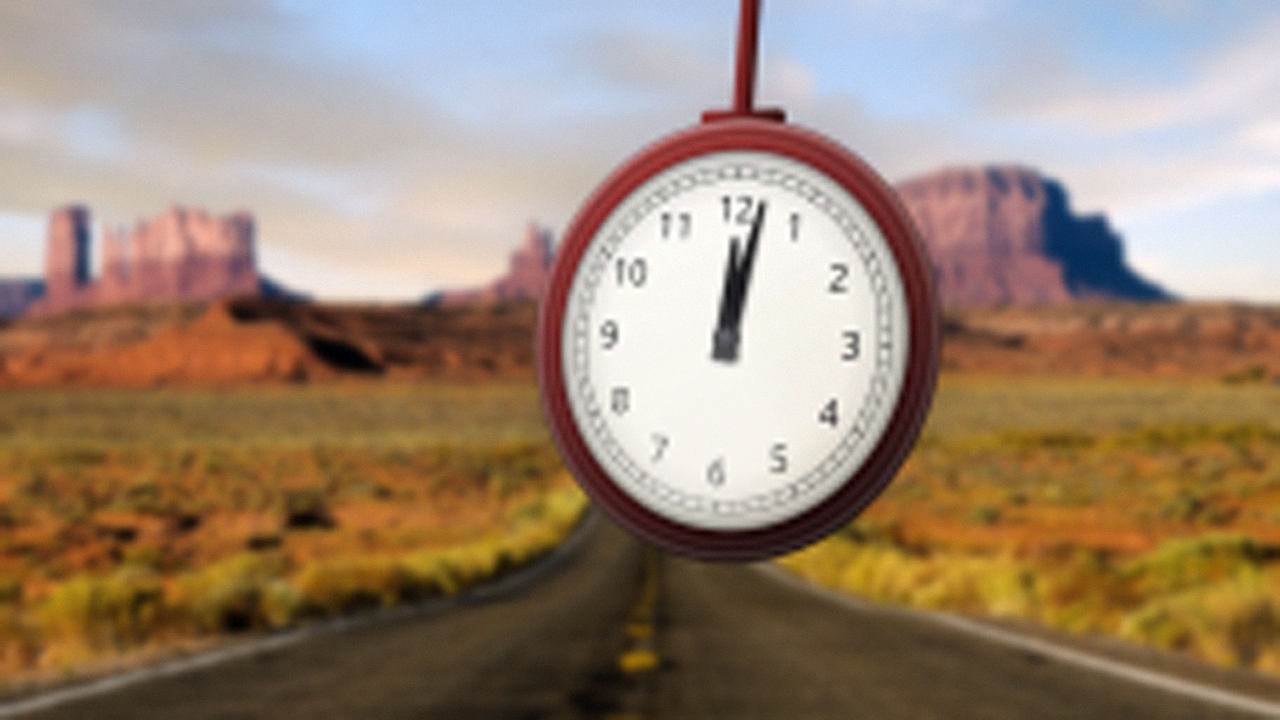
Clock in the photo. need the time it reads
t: 12:02
